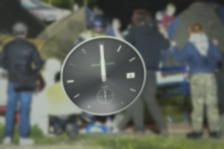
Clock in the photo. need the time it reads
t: 12:00
